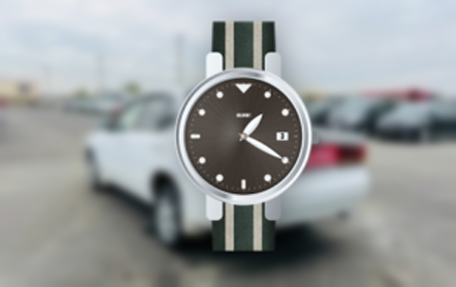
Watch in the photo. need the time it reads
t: 1:20
